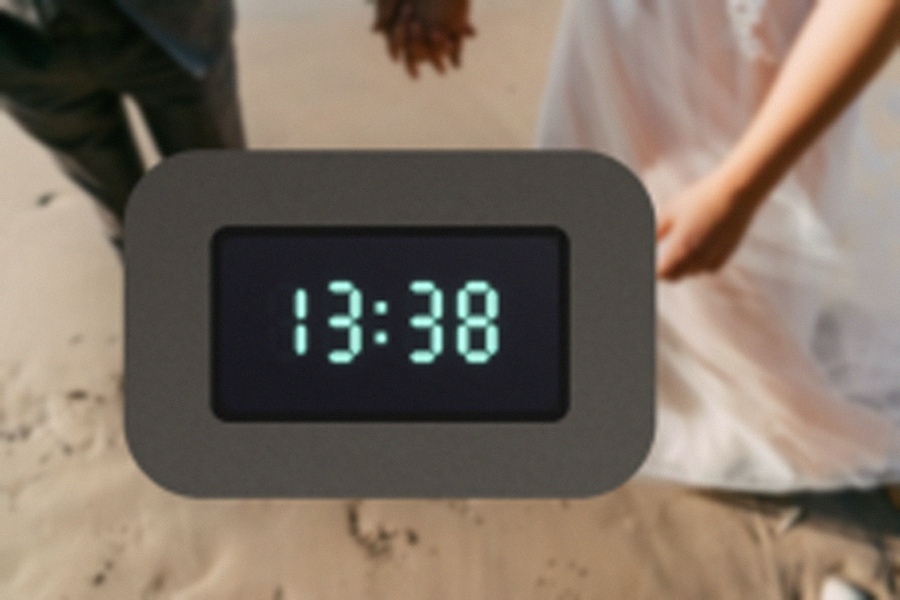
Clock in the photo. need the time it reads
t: 13:38
